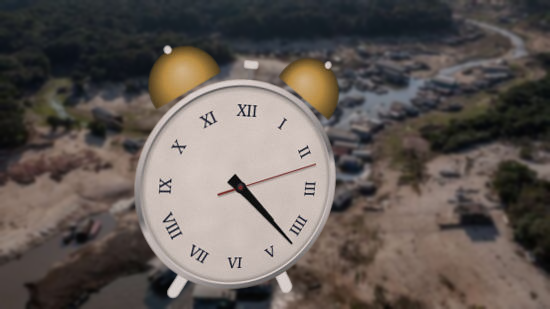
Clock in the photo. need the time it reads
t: 4:22:12
